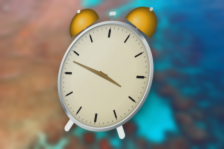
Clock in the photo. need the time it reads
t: 3:48
